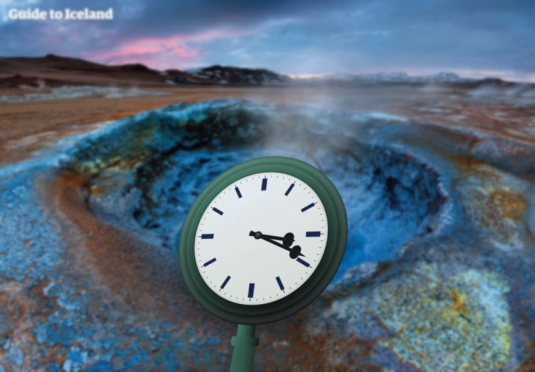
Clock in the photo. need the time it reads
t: 3:19
